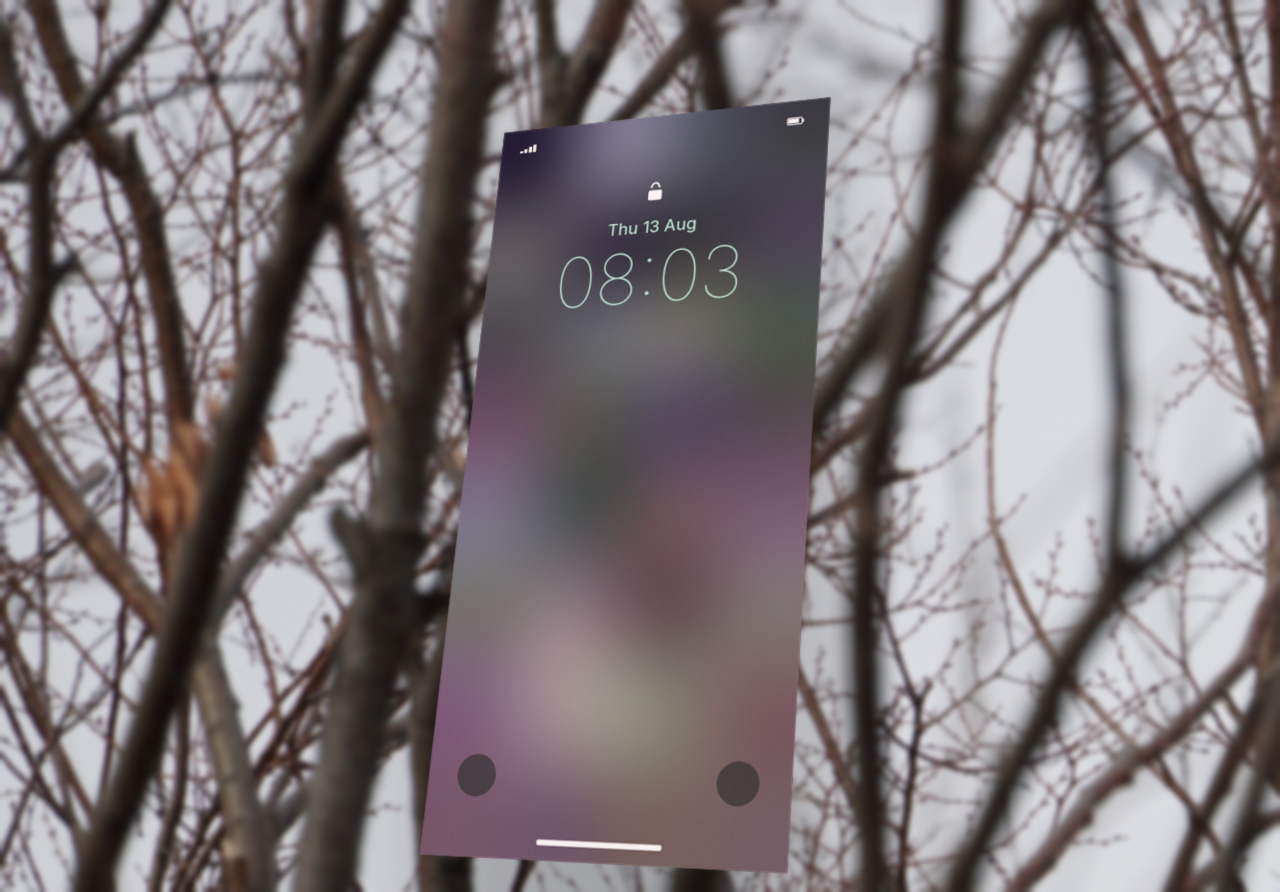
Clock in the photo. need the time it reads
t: 8:03
